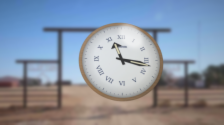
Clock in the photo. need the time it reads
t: 11:17
